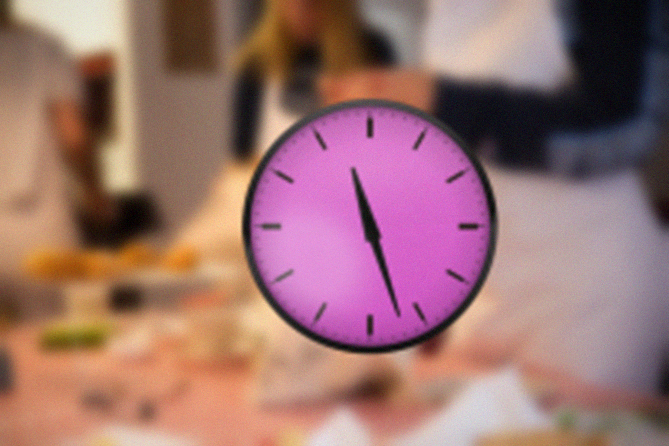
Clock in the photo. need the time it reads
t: 11:27
